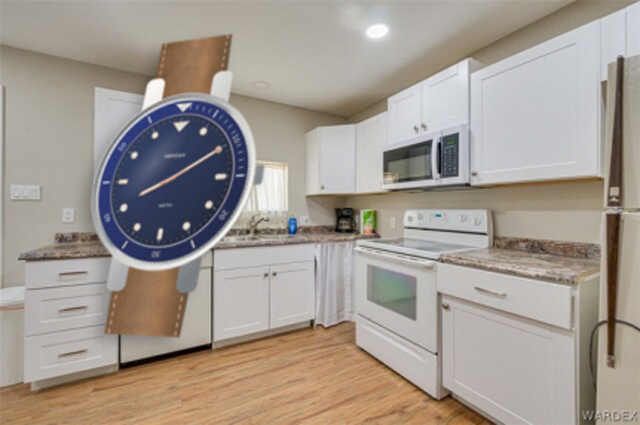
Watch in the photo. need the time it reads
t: 8:10
